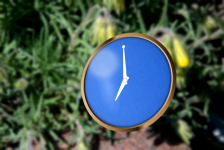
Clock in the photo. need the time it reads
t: 7:00
